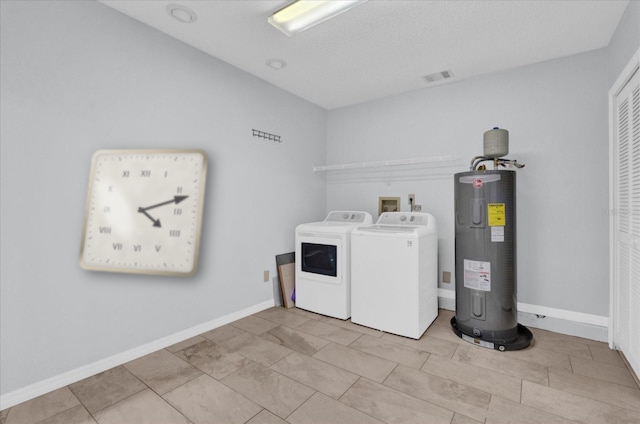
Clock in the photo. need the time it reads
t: 4:12
